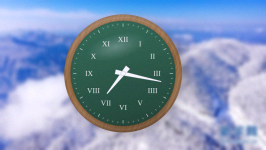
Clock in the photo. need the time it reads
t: 7:17
